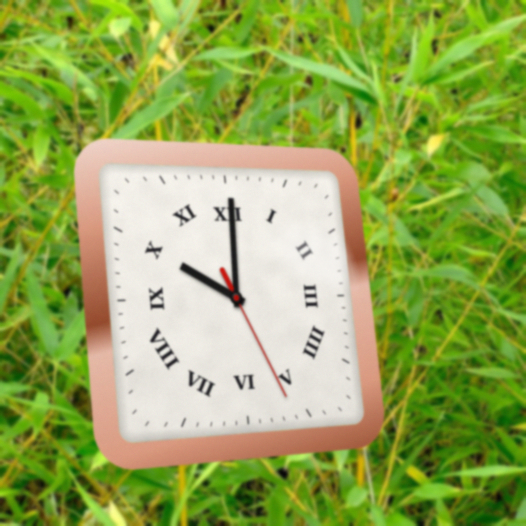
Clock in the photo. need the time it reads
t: 10:00:26
